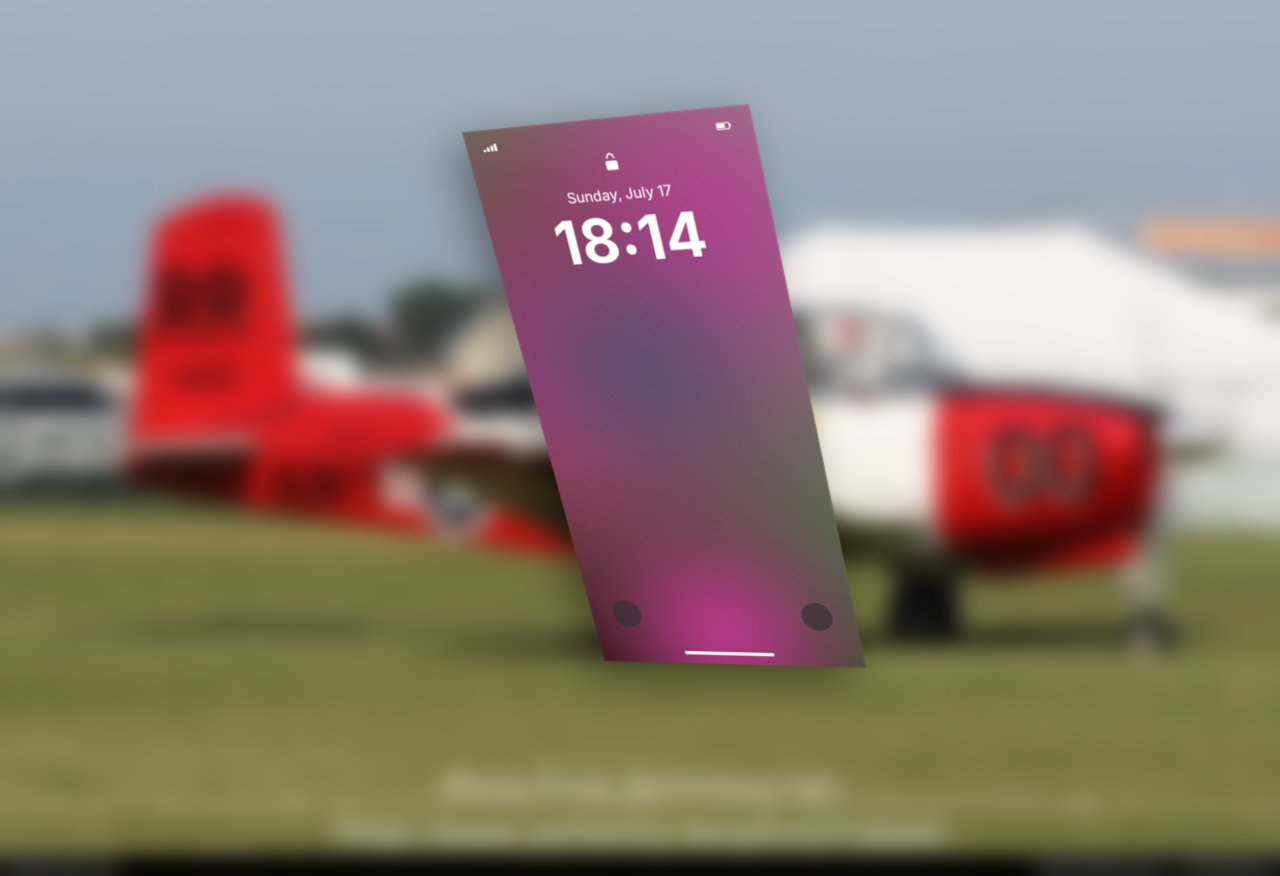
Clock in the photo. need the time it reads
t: 18:14
